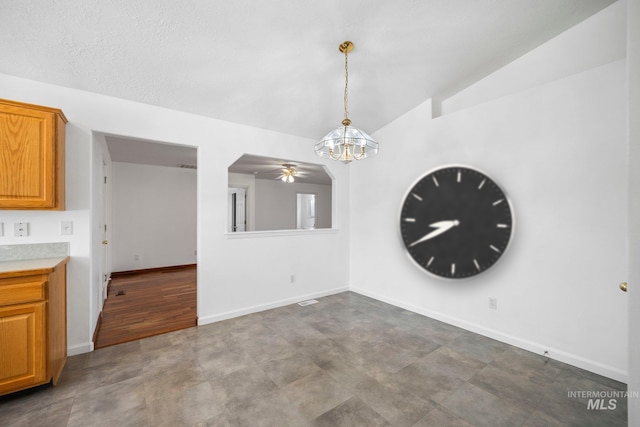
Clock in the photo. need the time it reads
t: 8:40
